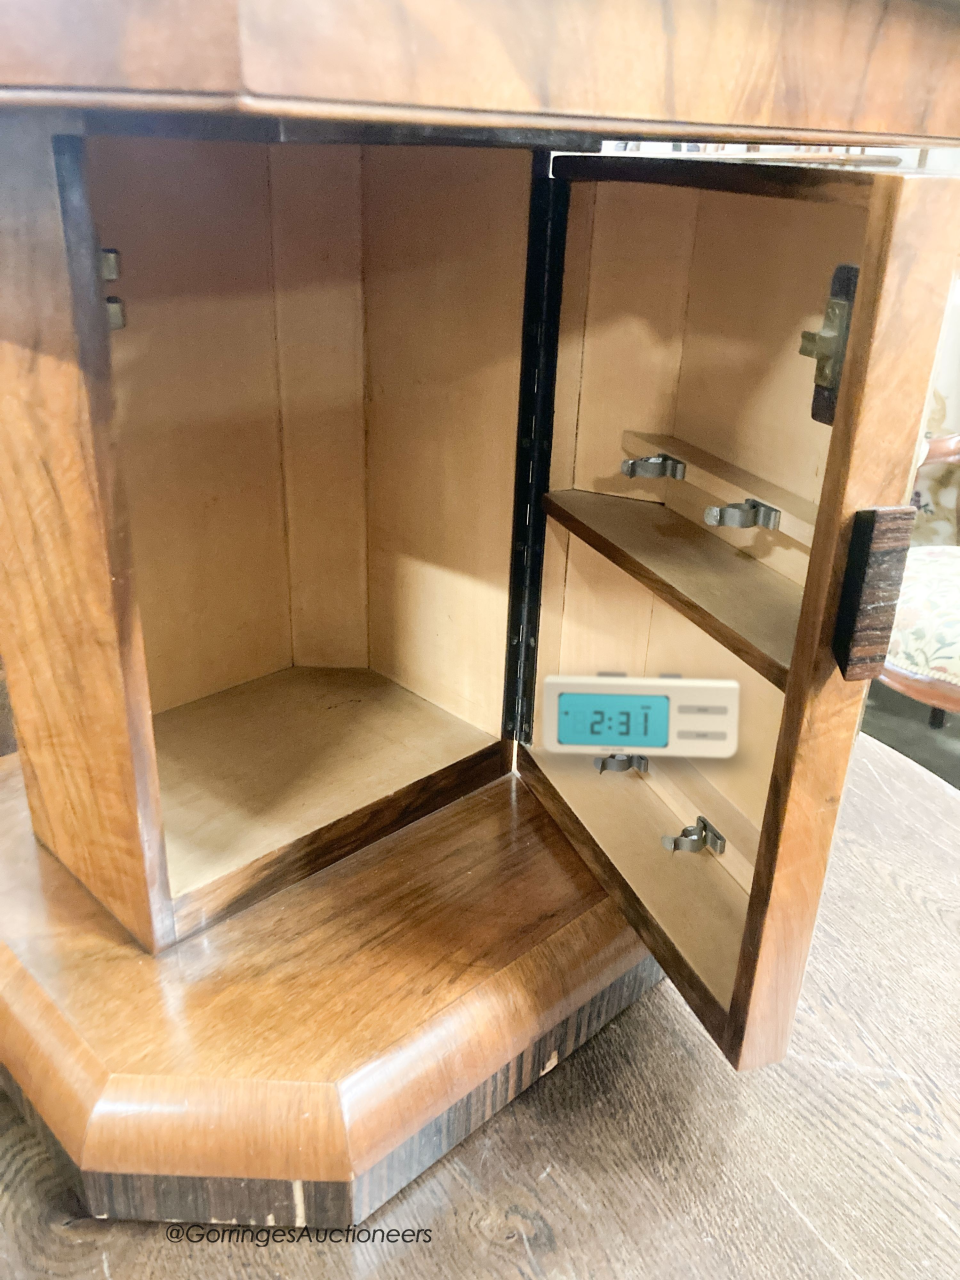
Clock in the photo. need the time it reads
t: 2:31
